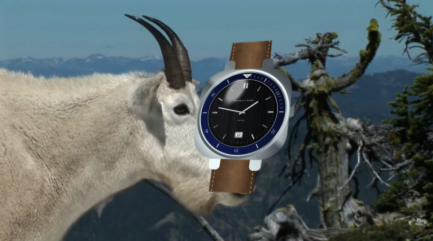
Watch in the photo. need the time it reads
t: 1:47
